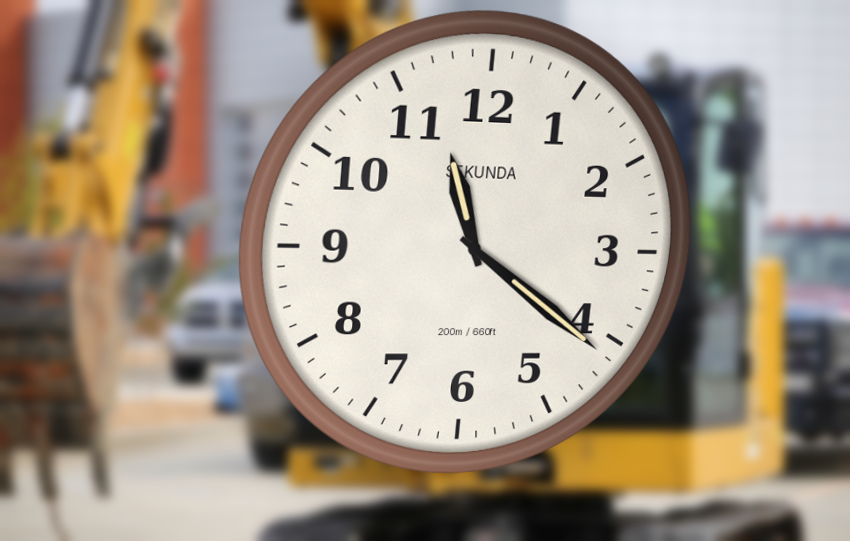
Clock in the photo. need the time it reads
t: 11:21
